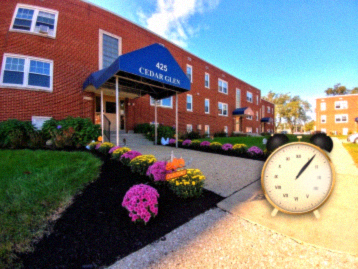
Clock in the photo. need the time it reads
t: 1:06
